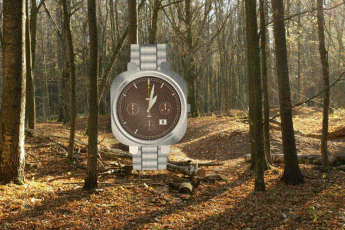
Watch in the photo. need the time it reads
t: 1:02
